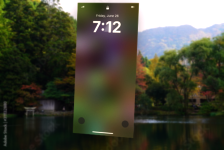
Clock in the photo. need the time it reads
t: 7:12
